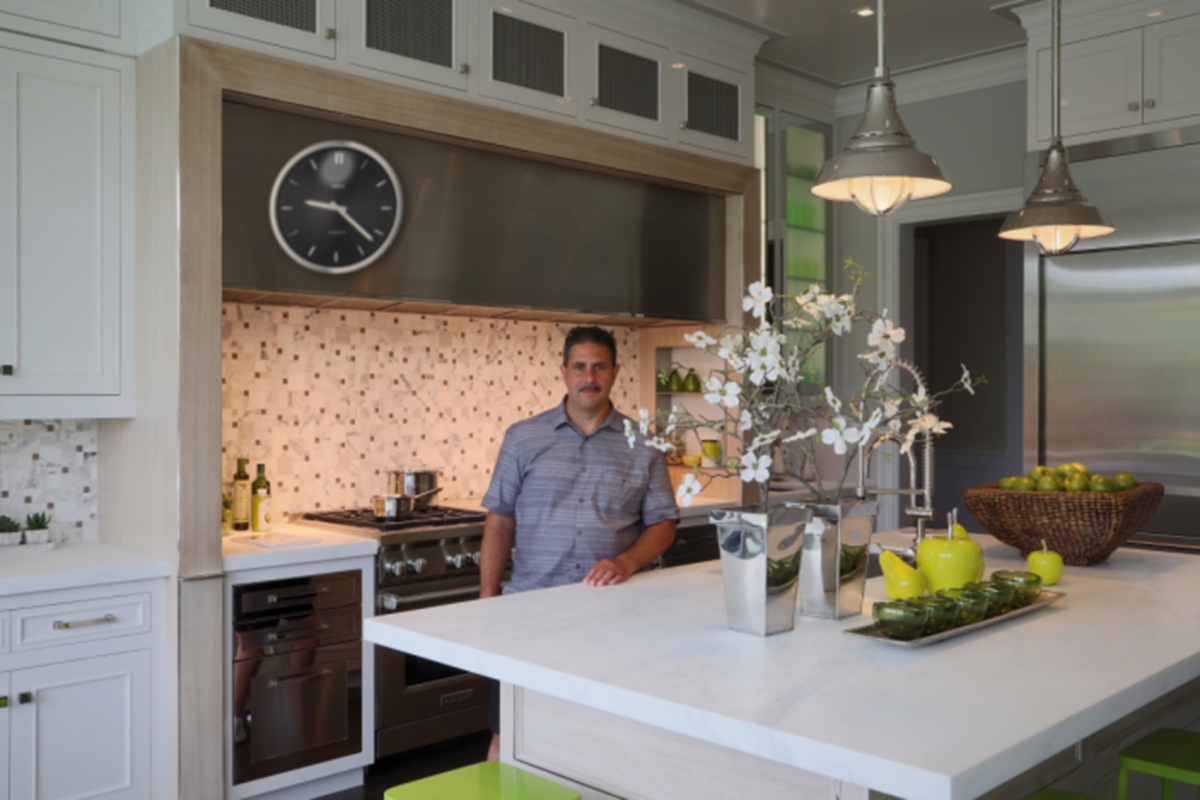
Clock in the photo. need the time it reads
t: 9:22
